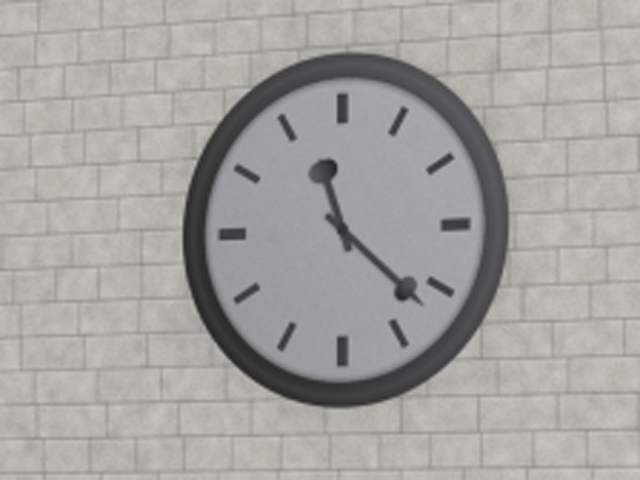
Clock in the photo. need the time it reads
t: 11:22
